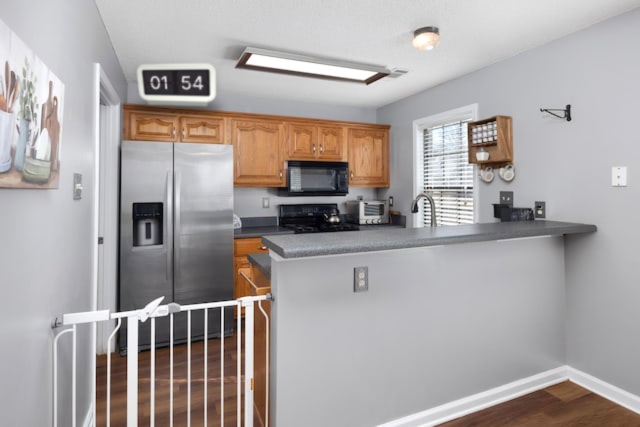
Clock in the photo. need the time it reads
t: 1:54
